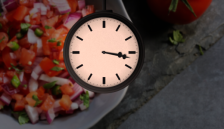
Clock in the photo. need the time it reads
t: 3:17
